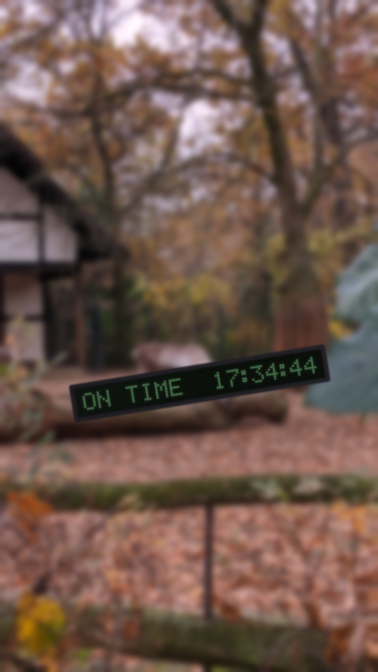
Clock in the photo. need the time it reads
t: 17:34:44
